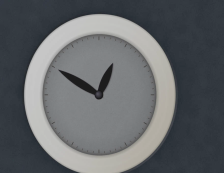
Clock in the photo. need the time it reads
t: 12:50
